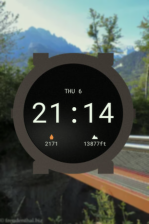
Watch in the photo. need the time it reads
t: 21:14
